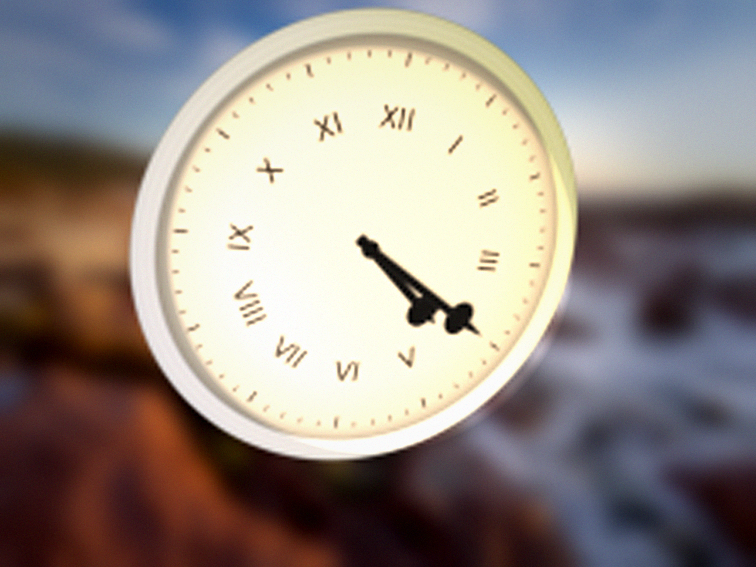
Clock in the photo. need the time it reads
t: 4:20
